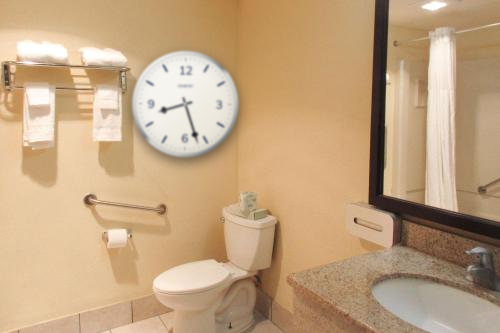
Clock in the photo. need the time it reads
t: 8:27
